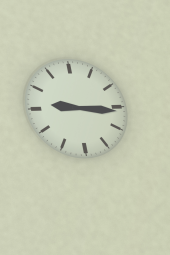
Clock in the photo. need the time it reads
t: 9:16
